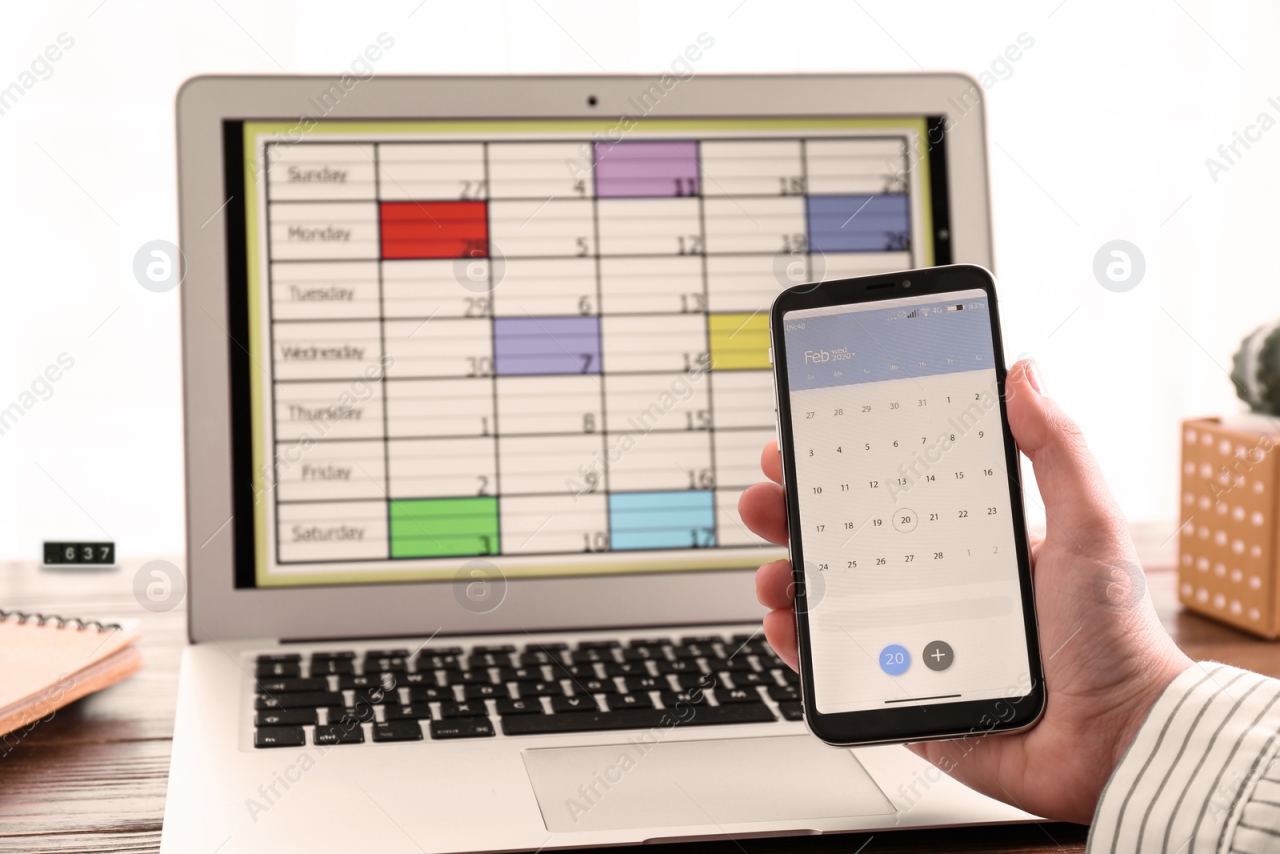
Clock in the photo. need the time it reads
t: 6:37
